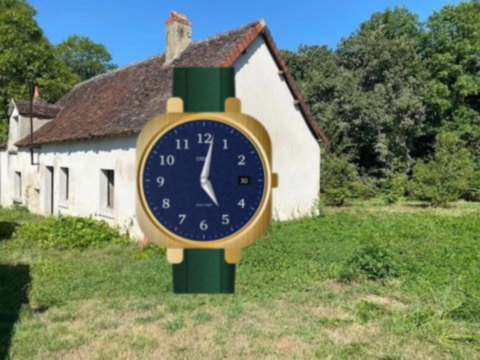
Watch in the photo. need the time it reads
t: 5:02
